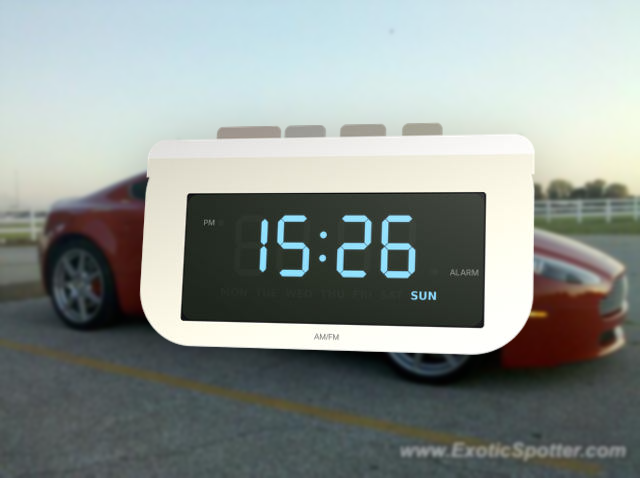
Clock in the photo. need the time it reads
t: 15:26
